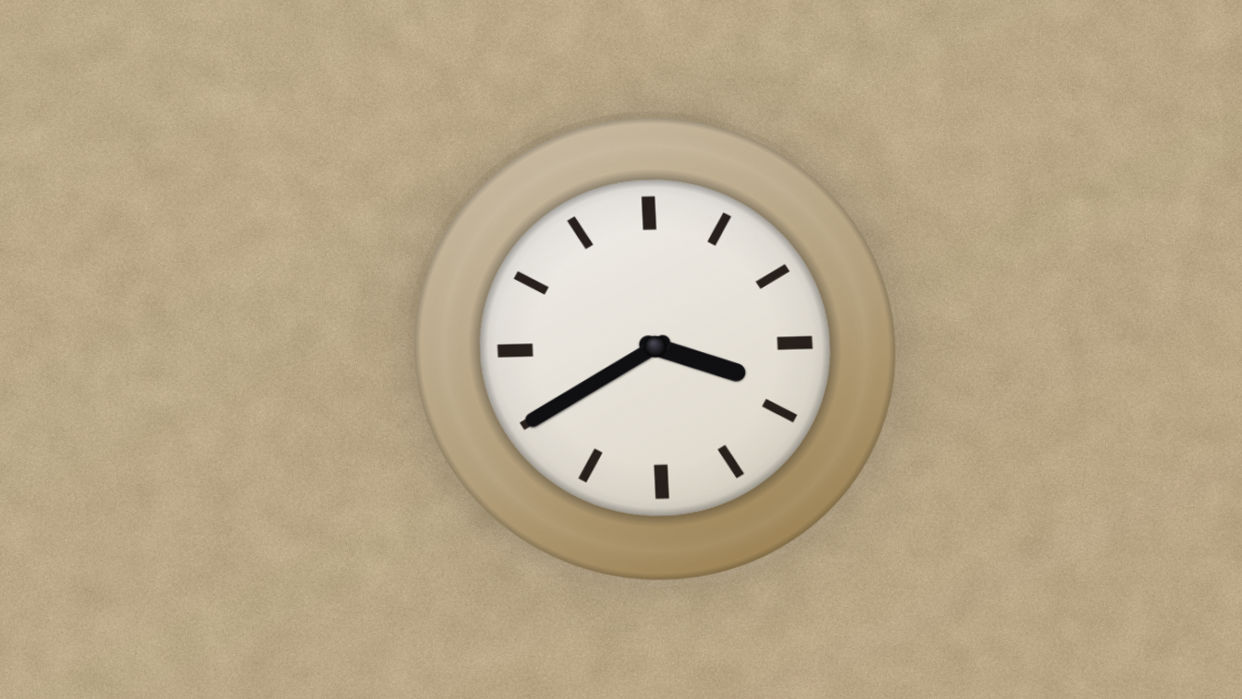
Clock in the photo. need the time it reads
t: 3:40
